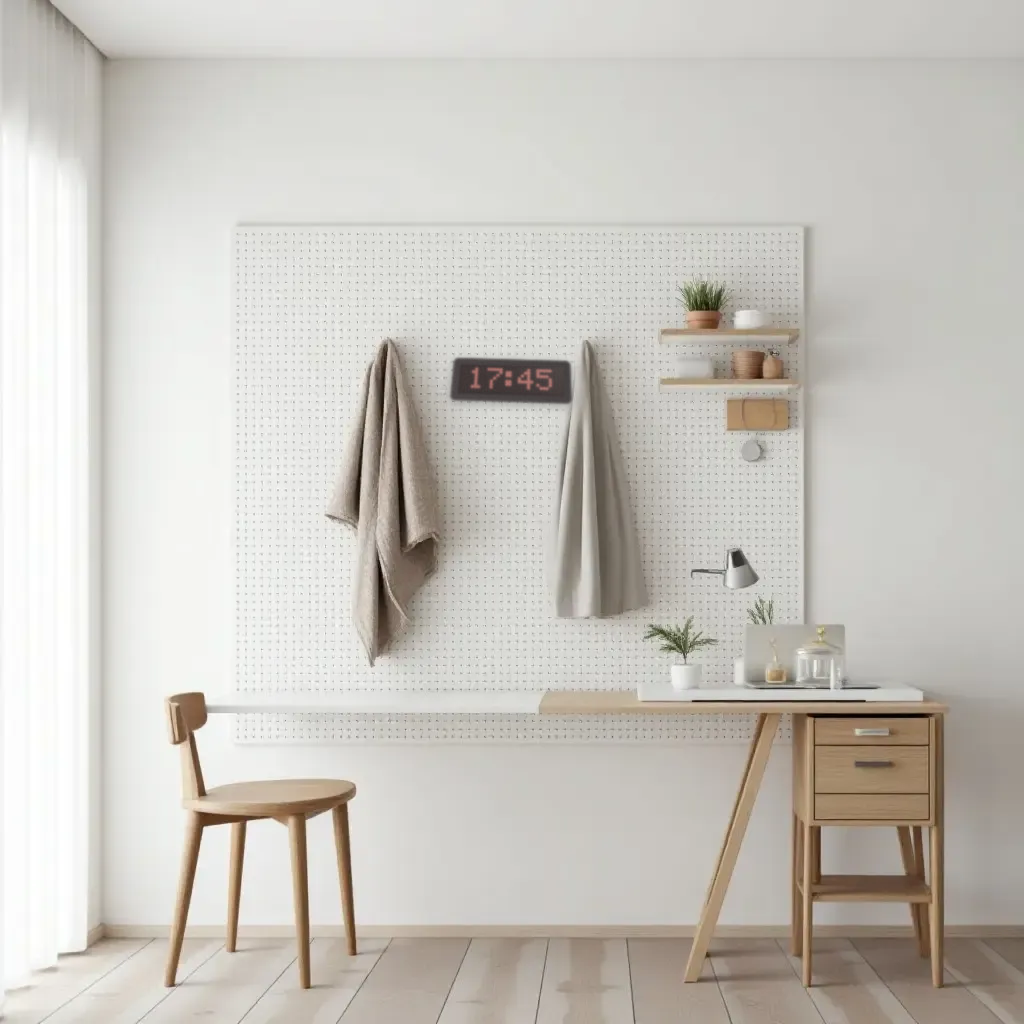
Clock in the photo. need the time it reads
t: 17:45
